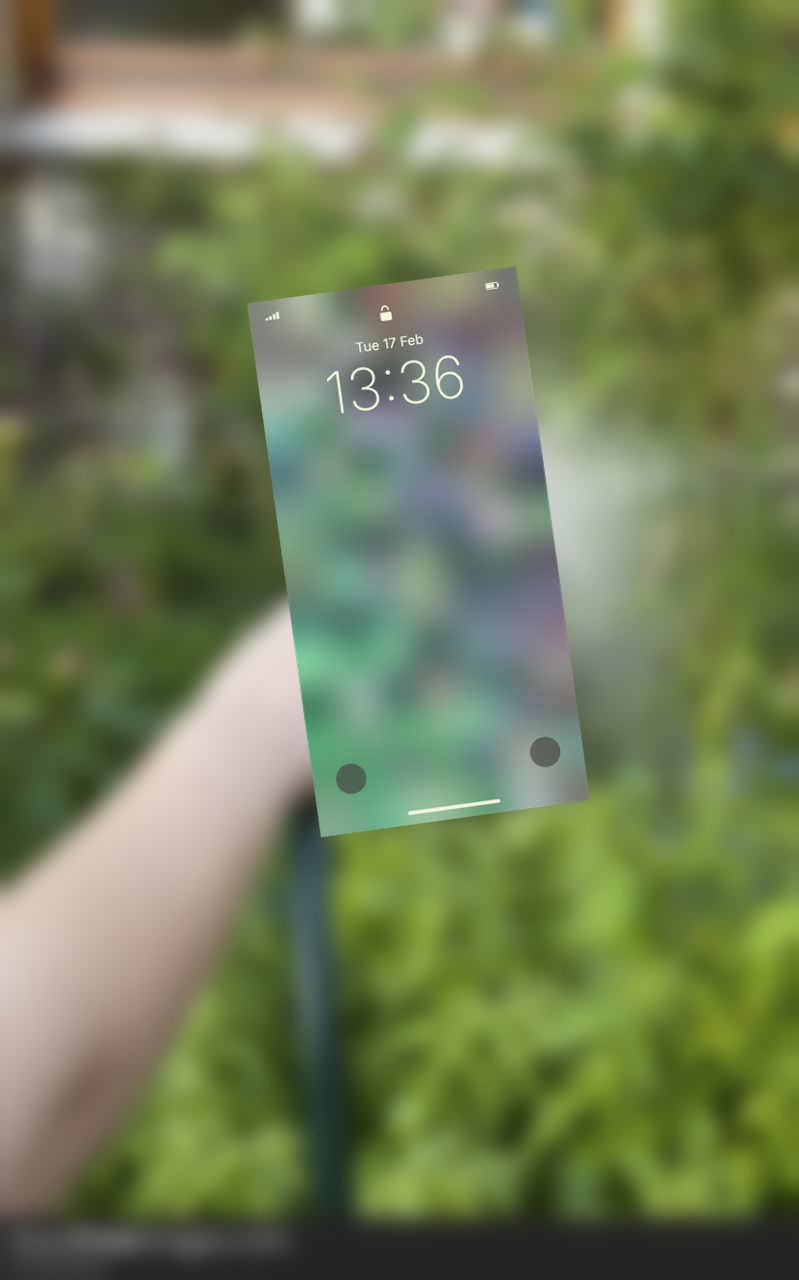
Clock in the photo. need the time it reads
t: 13:36
